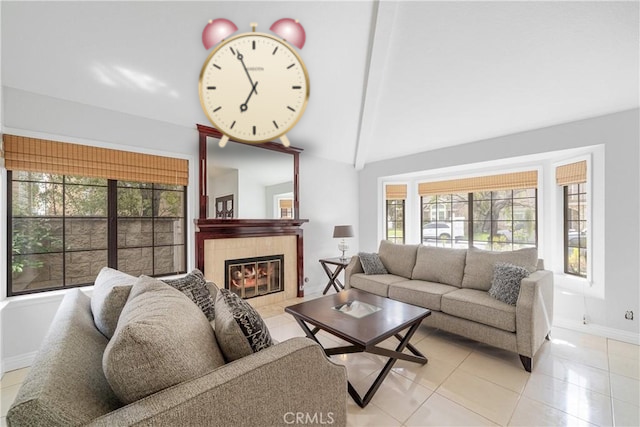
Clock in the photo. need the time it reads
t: 6:56
